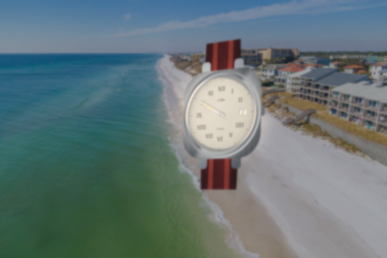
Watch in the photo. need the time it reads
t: 9:50
